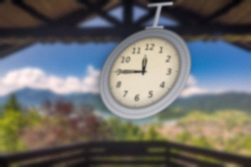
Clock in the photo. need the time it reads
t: 11:45
